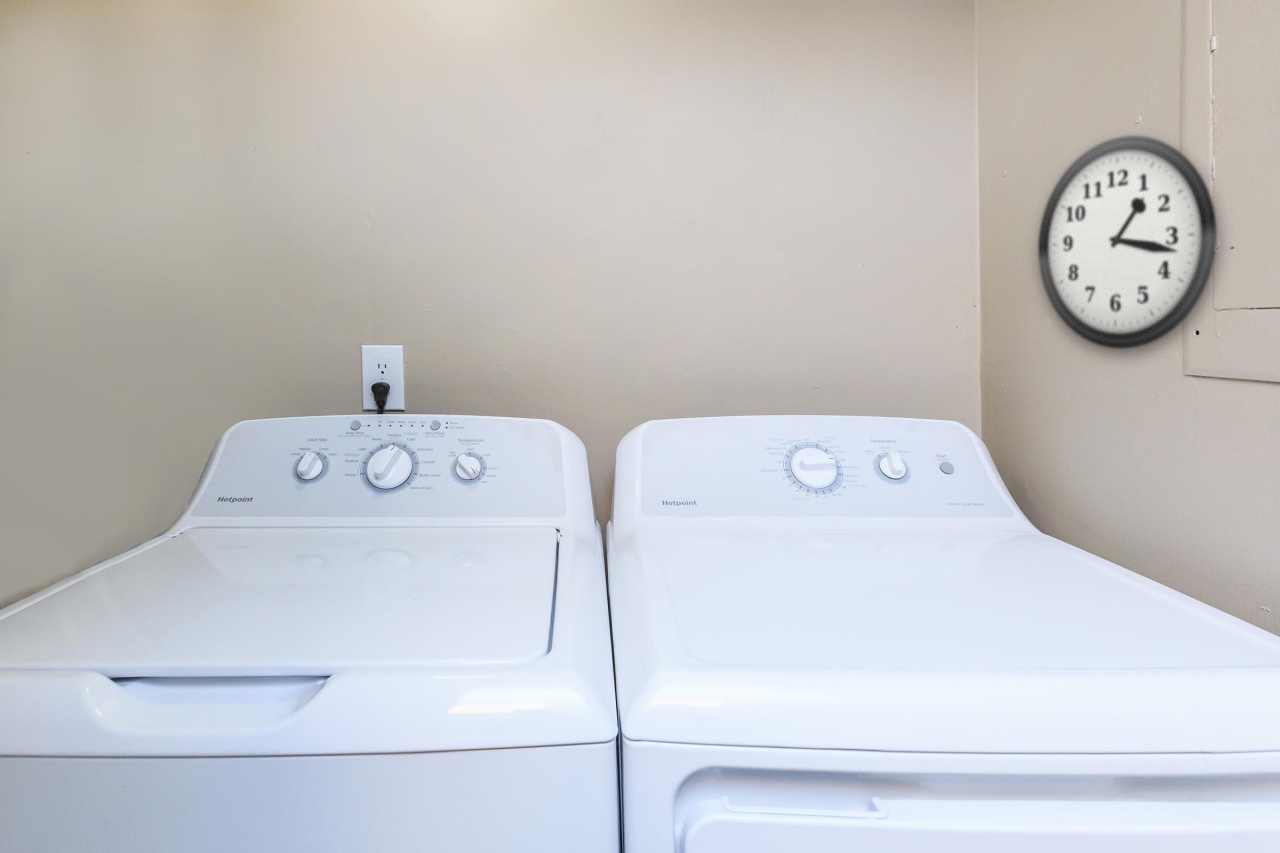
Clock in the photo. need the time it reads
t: 1:17
